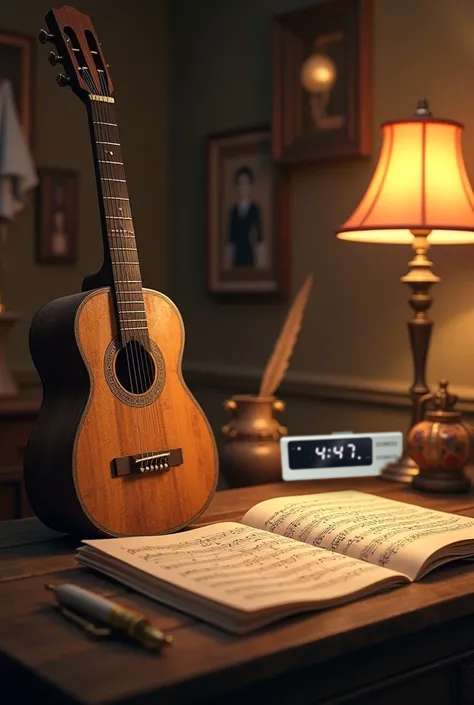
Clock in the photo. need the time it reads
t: 4:47
